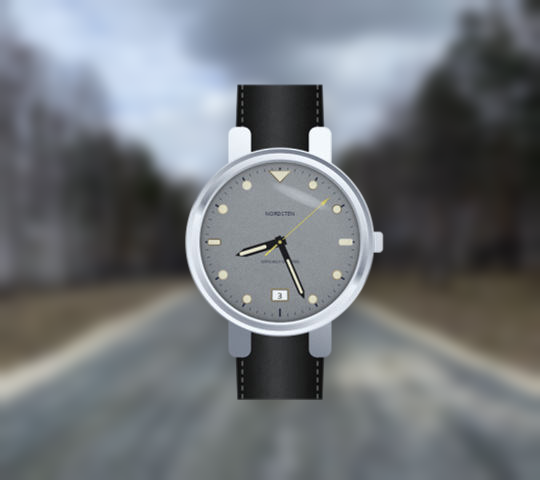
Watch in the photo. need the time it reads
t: 8:26:08
